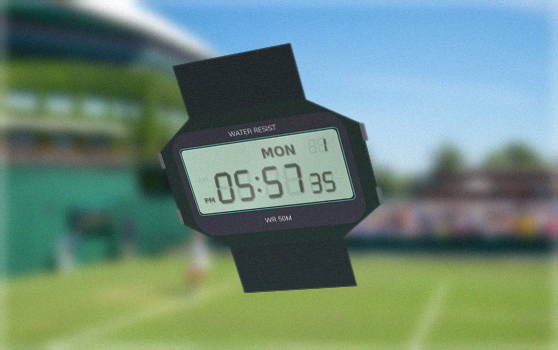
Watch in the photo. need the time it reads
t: 5:57:35
